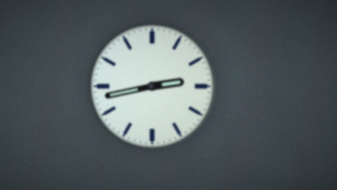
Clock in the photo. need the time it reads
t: 2:43
